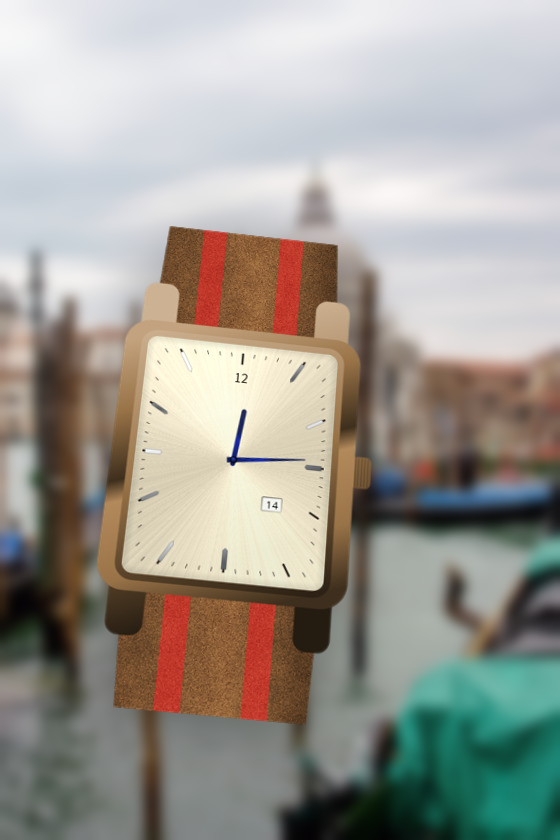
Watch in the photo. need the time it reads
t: 12:14
